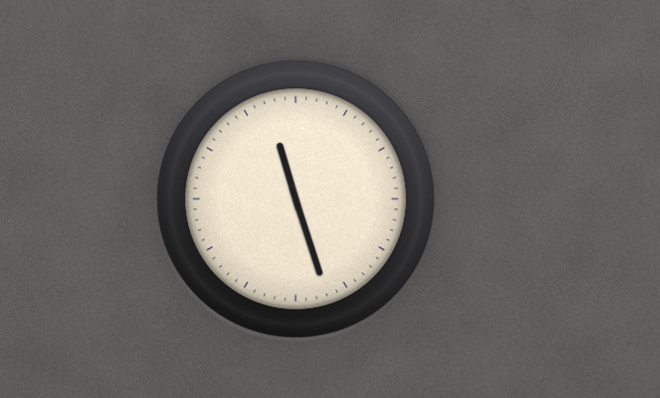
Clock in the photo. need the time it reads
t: 11:27
